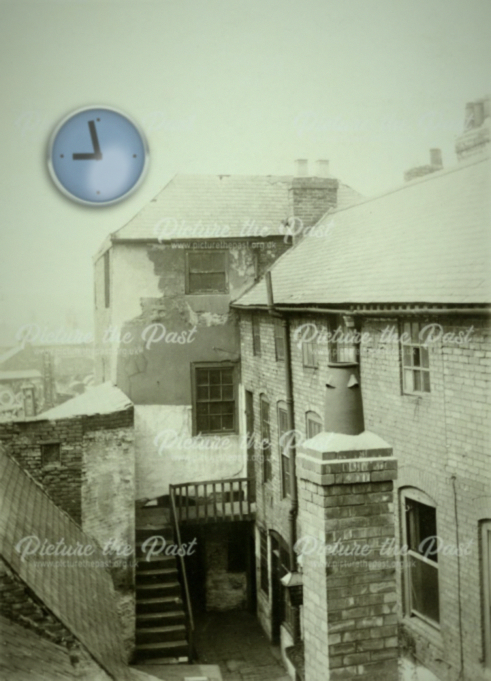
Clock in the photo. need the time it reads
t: 8:58
